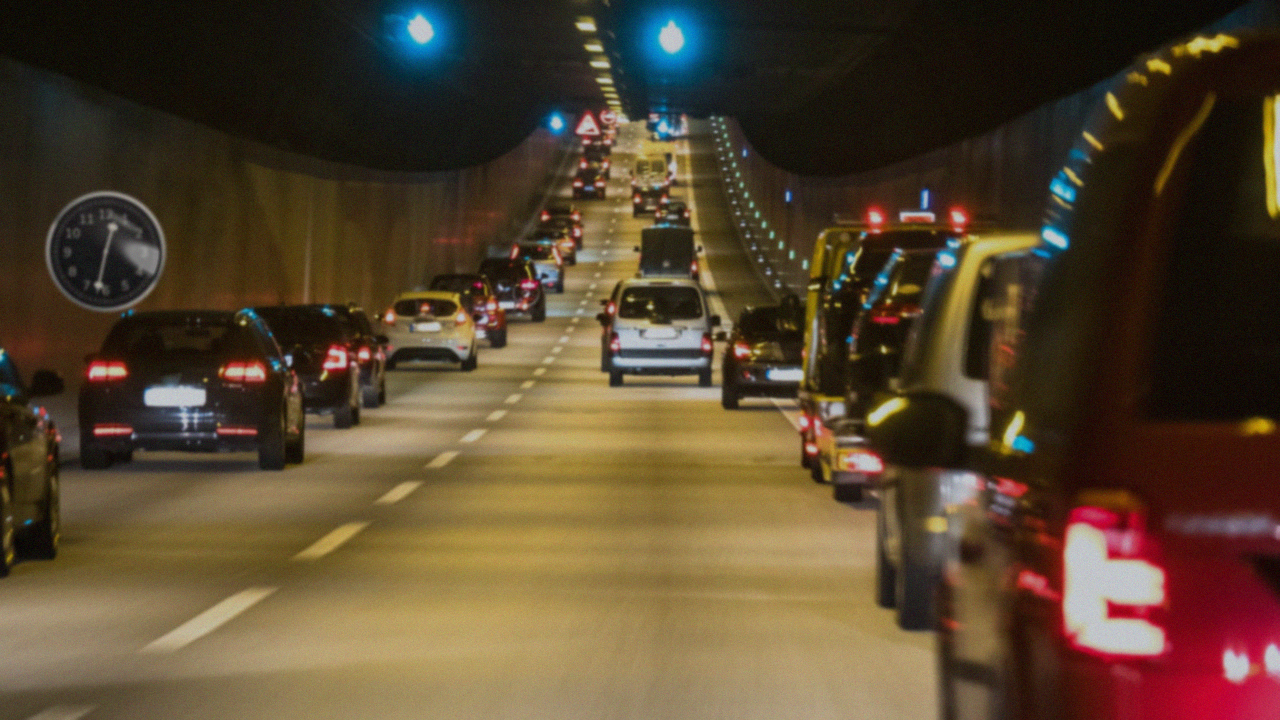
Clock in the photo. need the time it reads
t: 12:32
